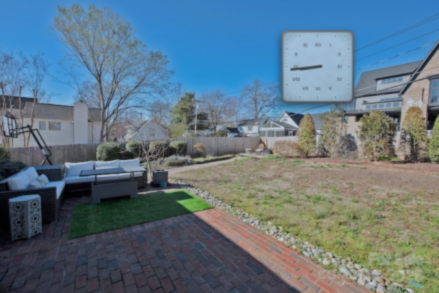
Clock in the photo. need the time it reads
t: 8:44
